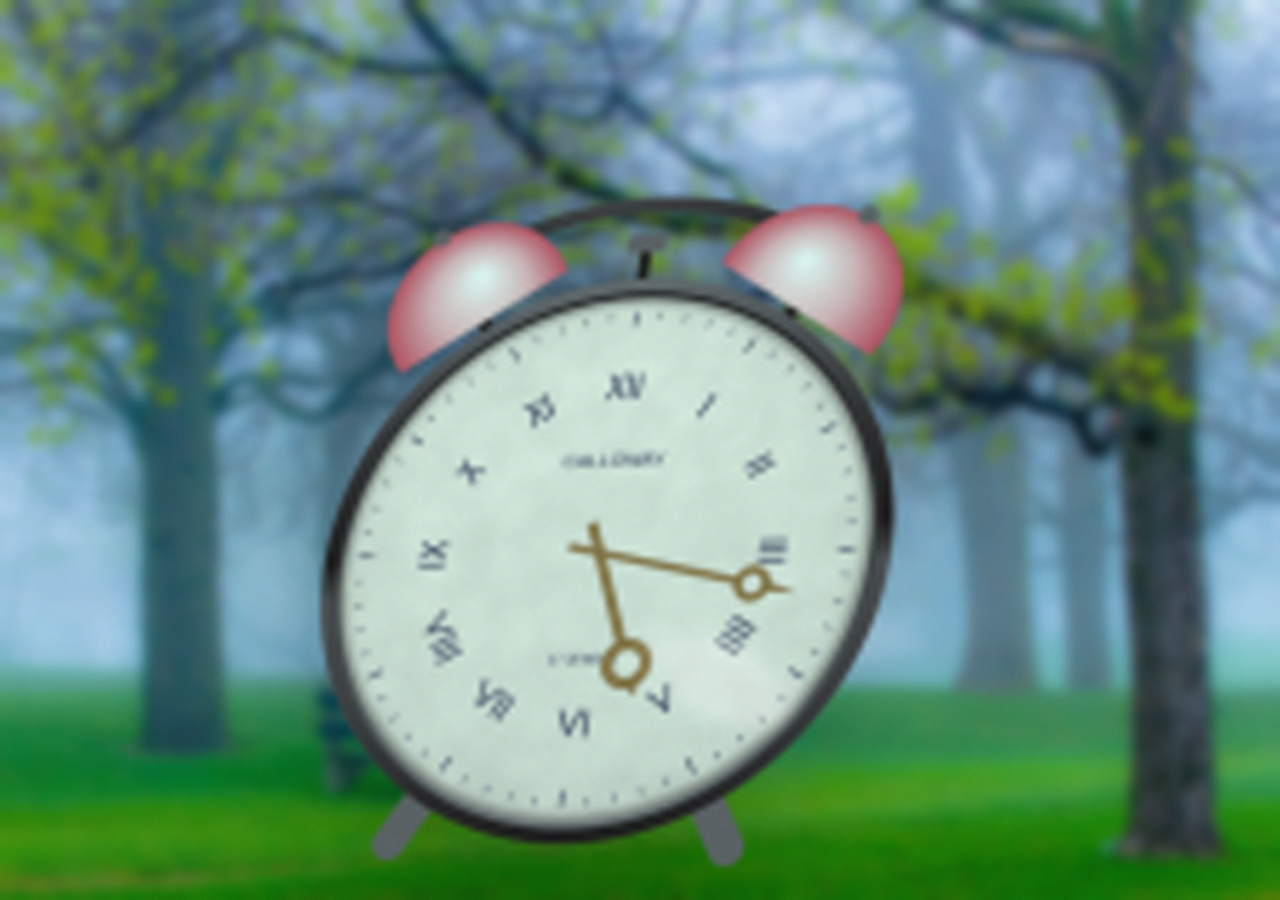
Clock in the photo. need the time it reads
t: 5:17
